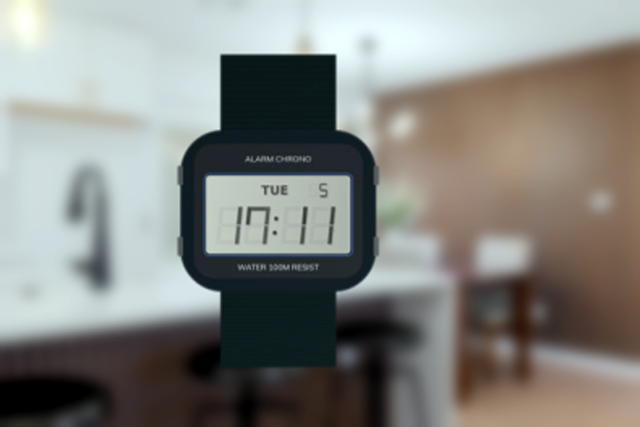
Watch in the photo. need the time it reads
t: 17:11
